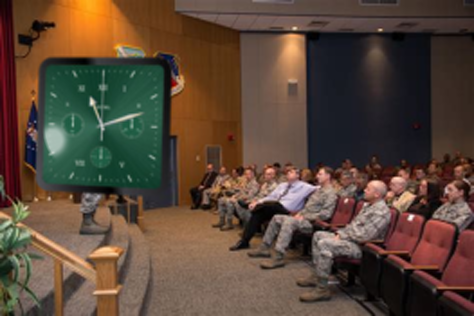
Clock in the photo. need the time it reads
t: 11:12
